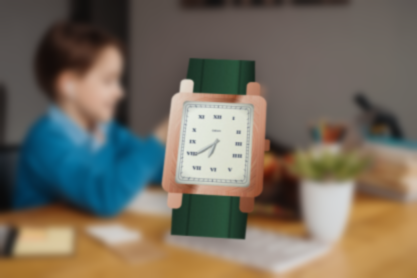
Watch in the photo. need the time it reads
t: 6:39
